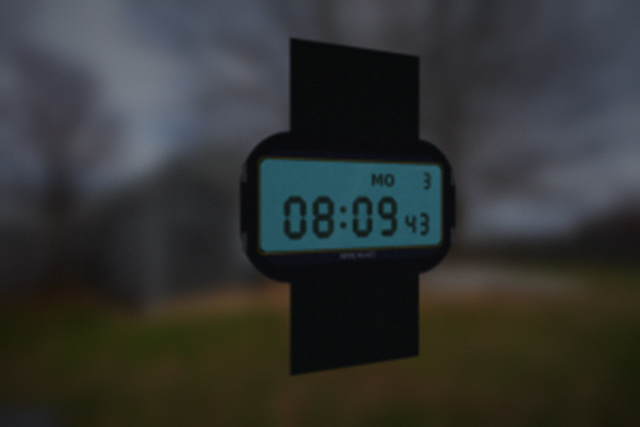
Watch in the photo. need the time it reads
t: 8:09:43
